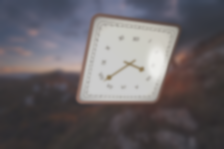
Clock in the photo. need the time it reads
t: 3:38
